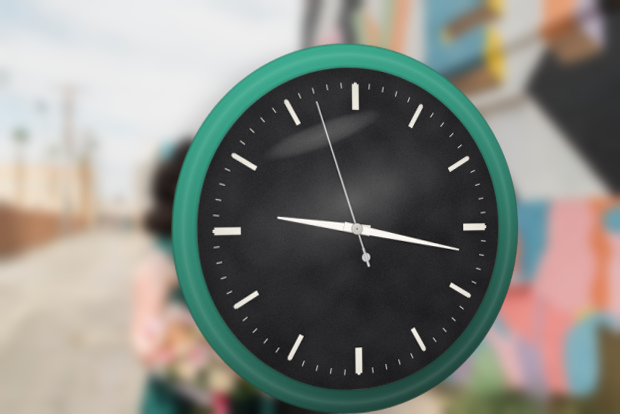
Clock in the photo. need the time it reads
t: 9:16:57
